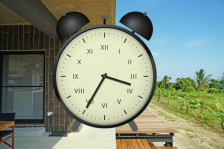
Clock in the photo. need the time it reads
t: 3:35
